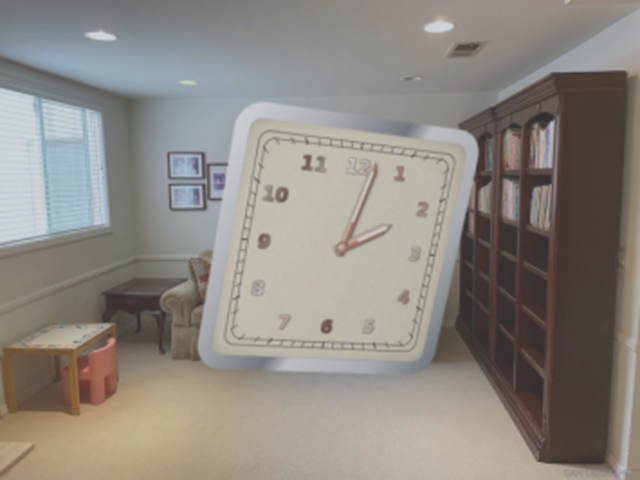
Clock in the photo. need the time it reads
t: 2:02
